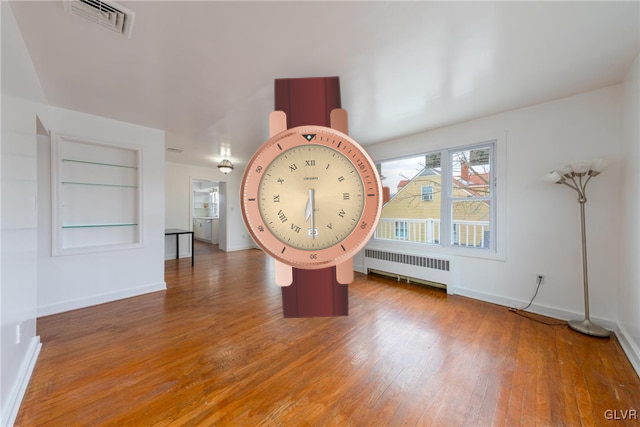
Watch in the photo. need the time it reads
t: 6:30
